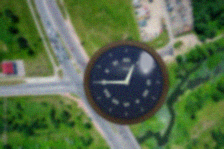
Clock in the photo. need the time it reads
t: 12:45
